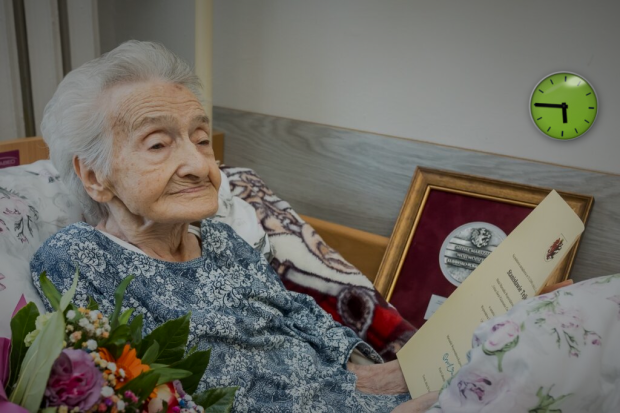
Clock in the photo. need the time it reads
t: 5:45
